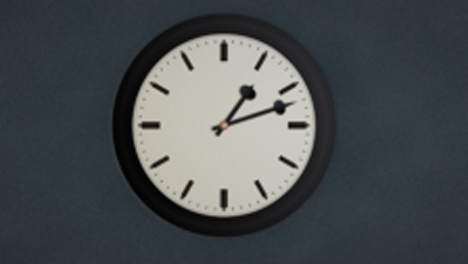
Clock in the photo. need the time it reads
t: 1:12
